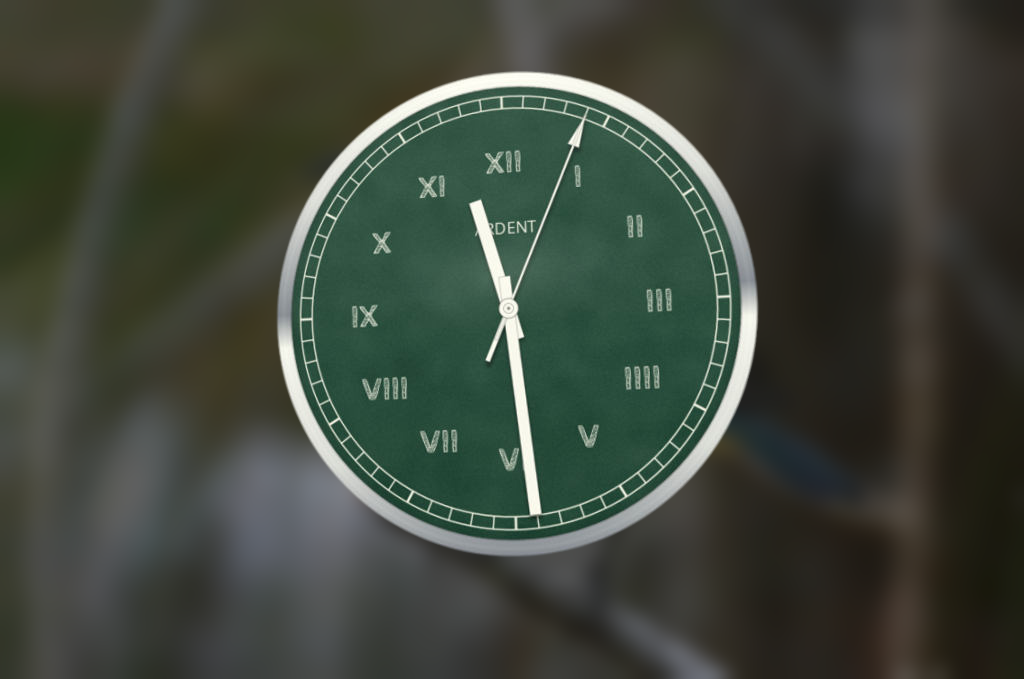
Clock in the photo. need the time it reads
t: 11:29:04
